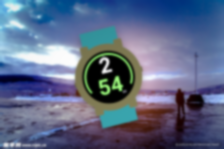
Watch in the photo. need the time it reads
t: 2:54
